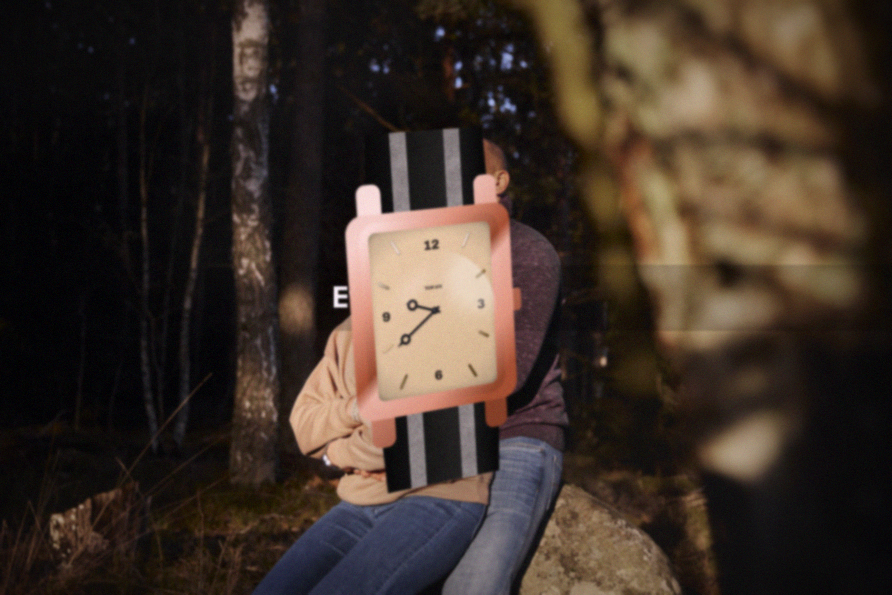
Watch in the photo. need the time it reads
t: 9:39
